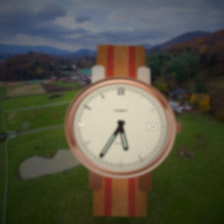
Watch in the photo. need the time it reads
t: 5:35
